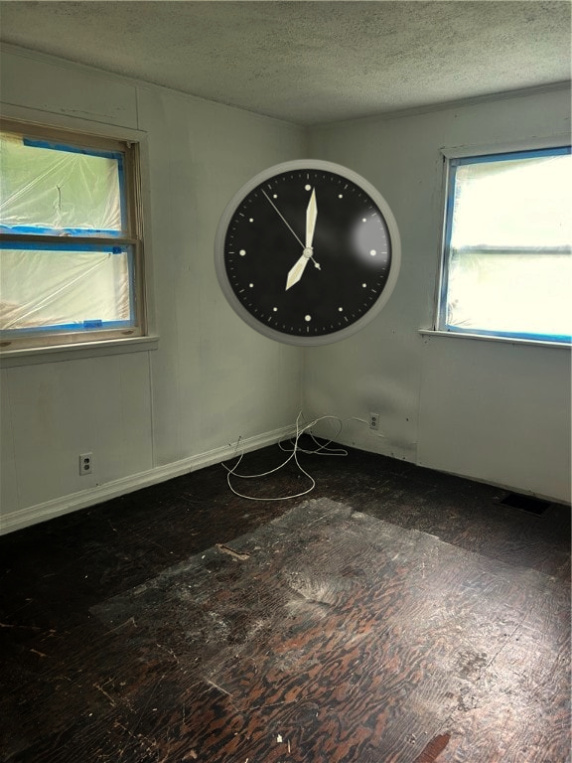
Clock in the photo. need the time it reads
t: 7:00:54
